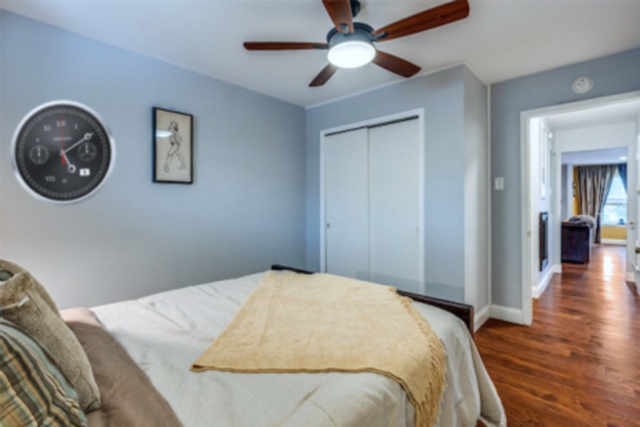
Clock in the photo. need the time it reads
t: 5:10
